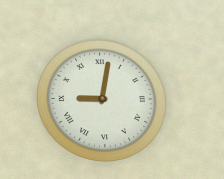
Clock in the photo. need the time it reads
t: 9:02
